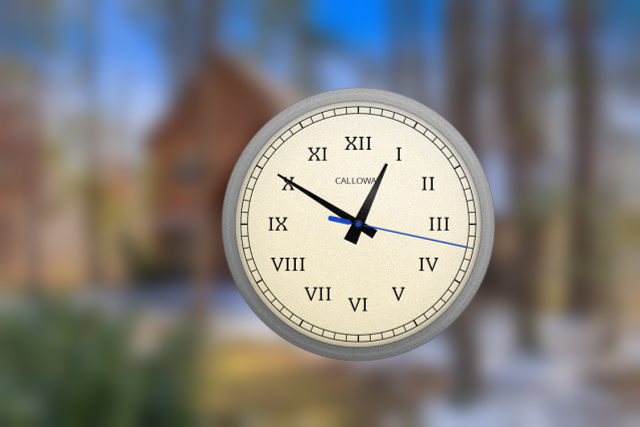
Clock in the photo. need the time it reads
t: 12:50:17
